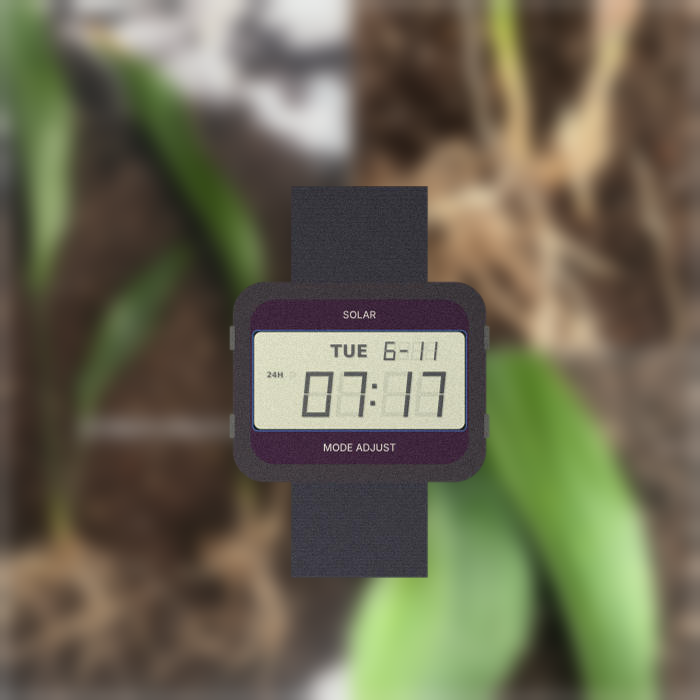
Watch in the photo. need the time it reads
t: 7:17
